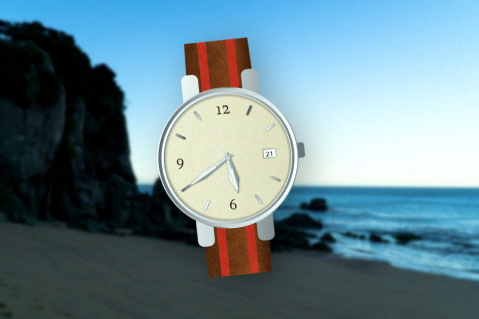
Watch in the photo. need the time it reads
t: 5:40
